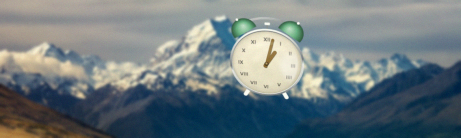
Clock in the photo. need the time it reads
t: 1:02
